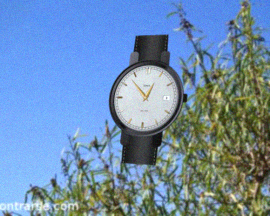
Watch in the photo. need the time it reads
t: 12:53
